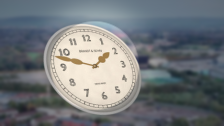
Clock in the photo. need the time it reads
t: 1:48
